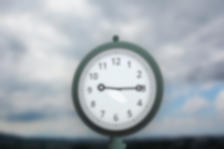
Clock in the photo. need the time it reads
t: 9:15
